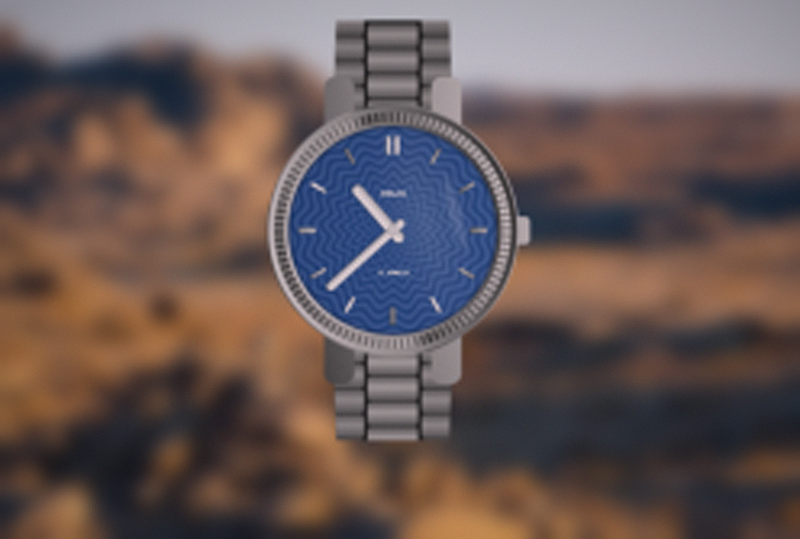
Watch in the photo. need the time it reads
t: 10:38
